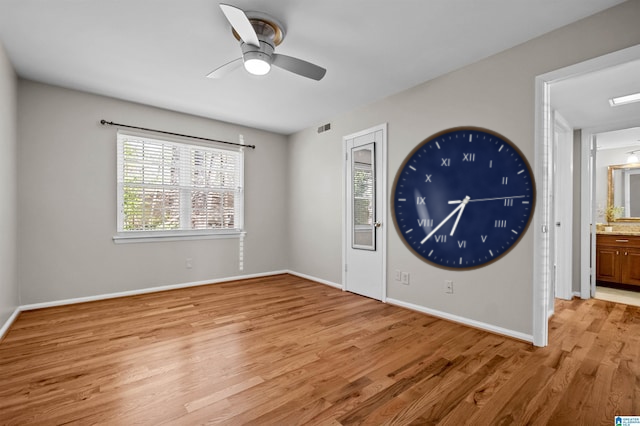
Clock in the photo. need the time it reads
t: 6:37:14
